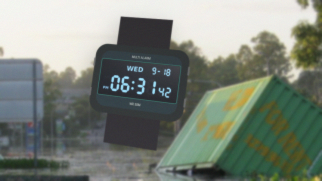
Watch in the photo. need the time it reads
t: 6:31:42
